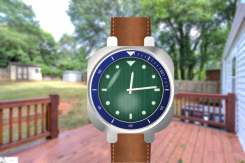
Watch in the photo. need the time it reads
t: 12:14
